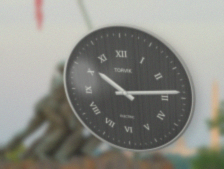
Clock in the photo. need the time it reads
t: 10:14
